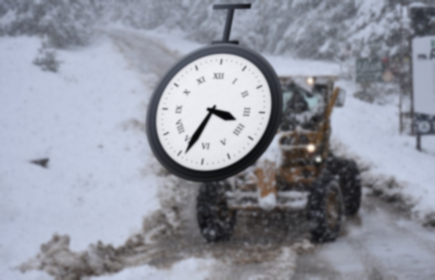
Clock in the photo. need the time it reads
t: 3:34
